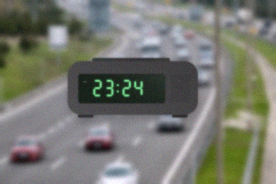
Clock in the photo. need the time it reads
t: 23:24
